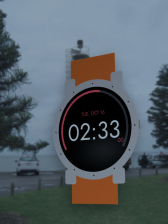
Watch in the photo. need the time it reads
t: 2:33
